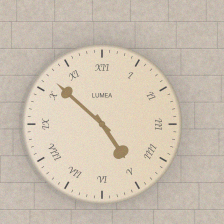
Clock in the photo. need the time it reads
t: 4:52
